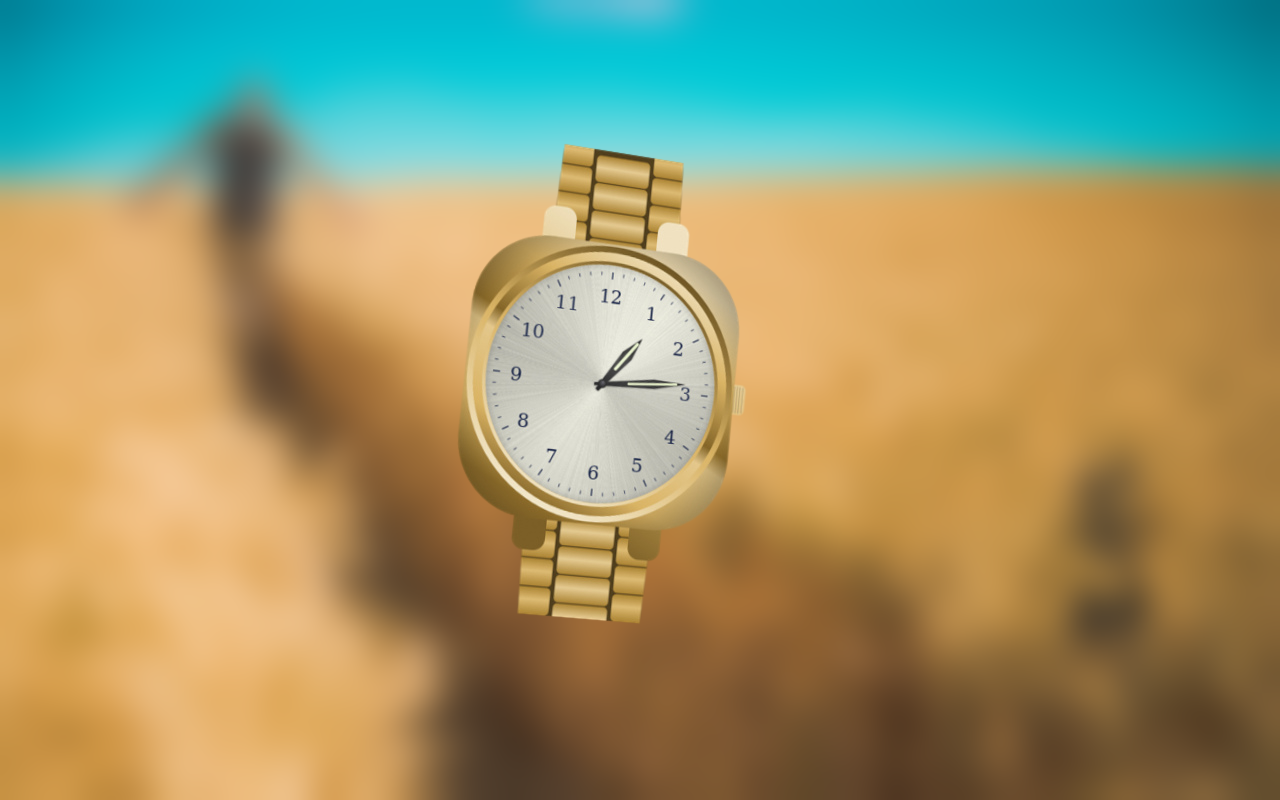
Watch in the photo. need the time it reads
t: 1:14
